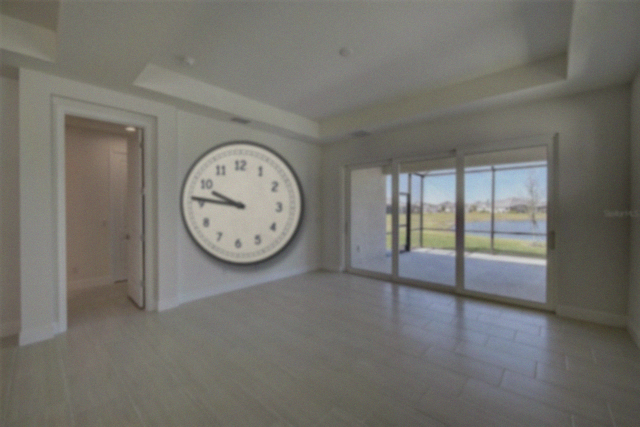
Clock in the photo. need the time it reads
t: 9:46
